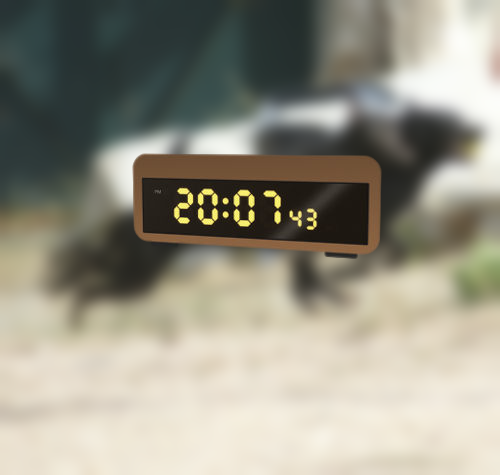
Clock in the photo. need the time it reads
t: 20:07:43
